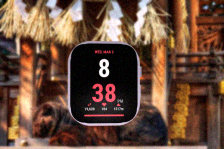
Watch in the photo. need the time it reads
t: 8:38
